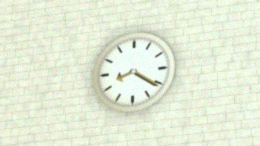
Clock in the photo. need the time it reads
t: 8:21
